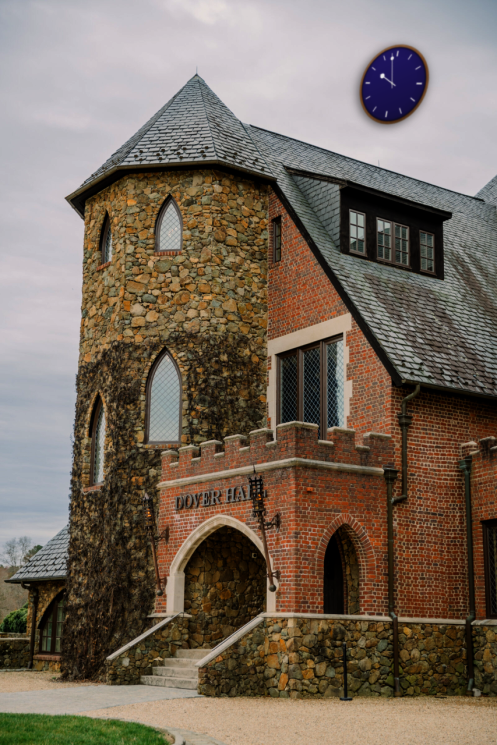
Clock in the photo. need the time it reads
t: 9:58
